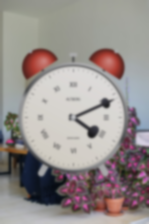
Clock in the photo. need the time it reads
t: 4:11
